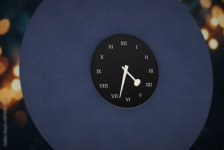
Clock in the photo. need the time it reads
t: 4:33
